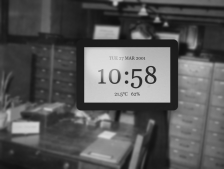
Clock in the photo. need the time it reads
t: 10:58
